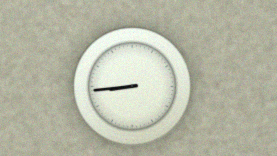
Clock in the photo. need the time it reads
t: 8:44
